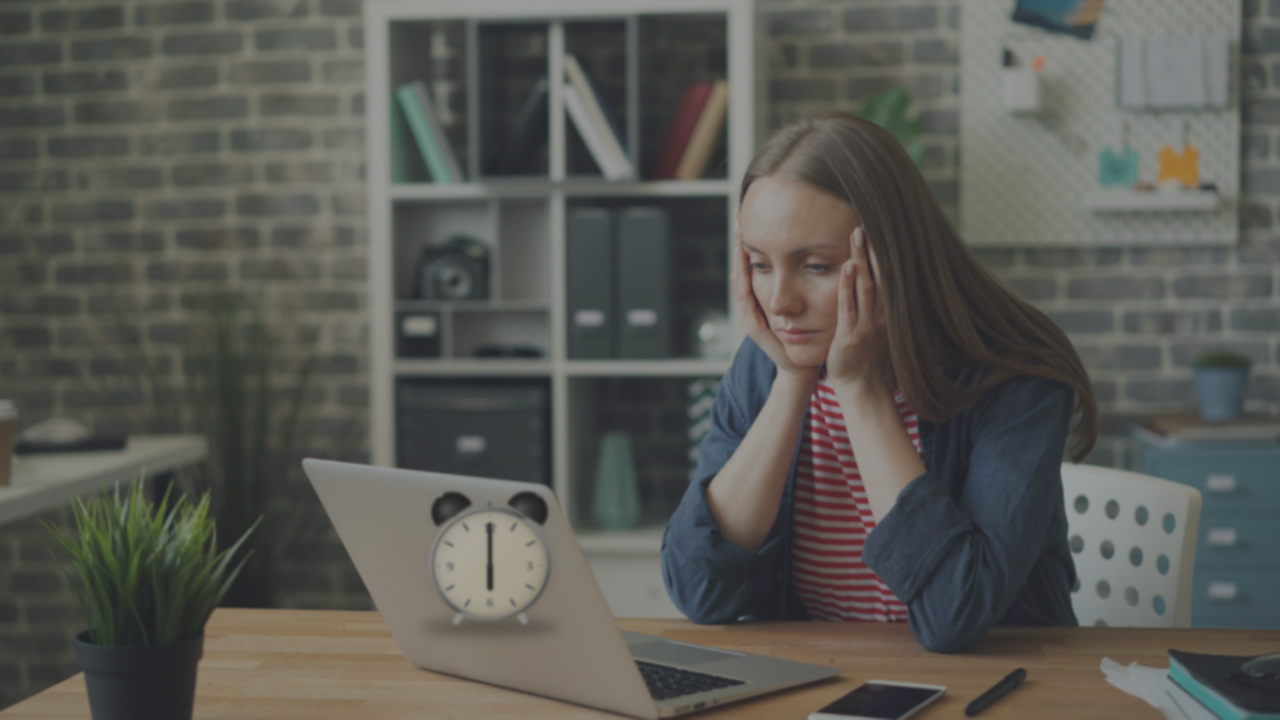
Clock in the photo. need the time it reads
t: 6:00
